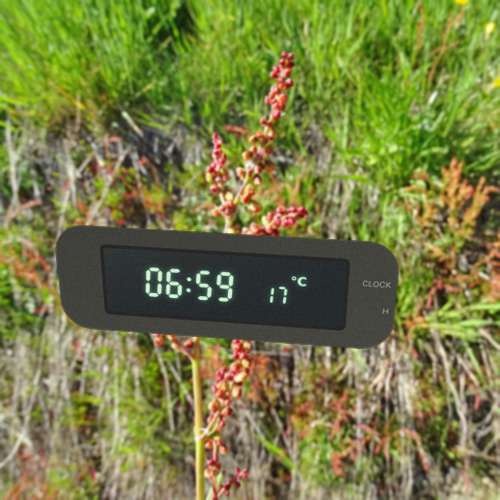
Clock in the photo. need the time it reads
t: 6:59
